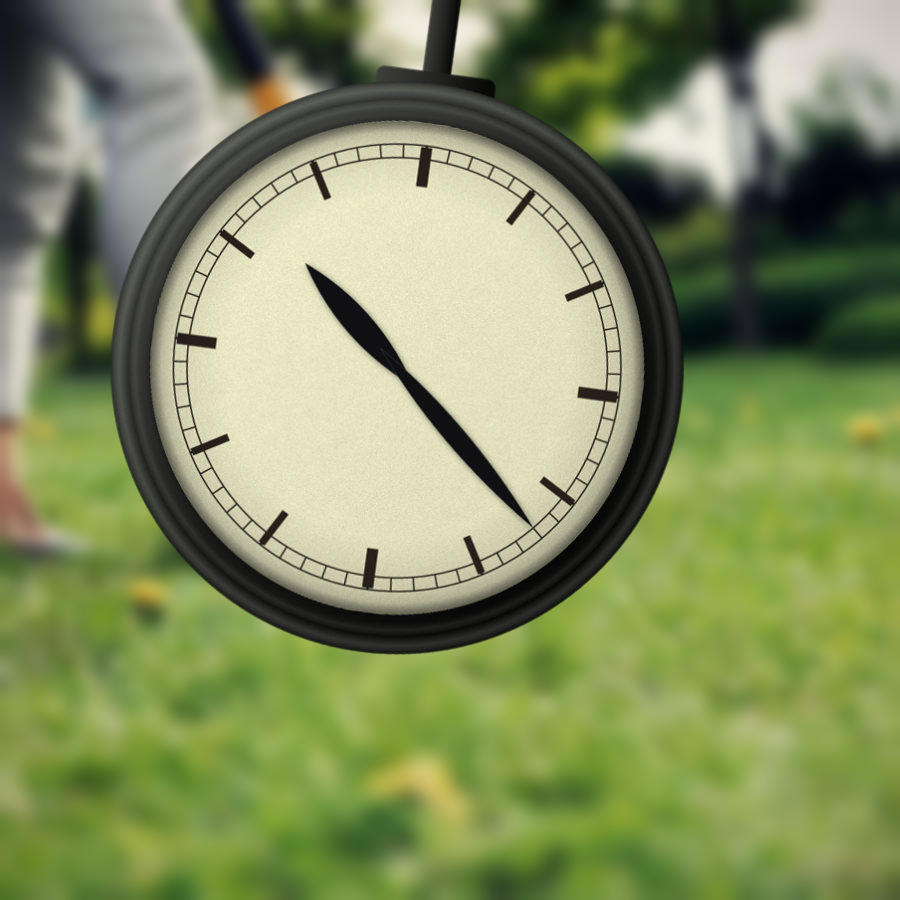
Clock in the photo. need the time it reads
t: 10:22
